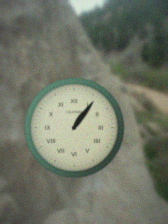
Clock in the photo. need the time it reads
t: 1:06
